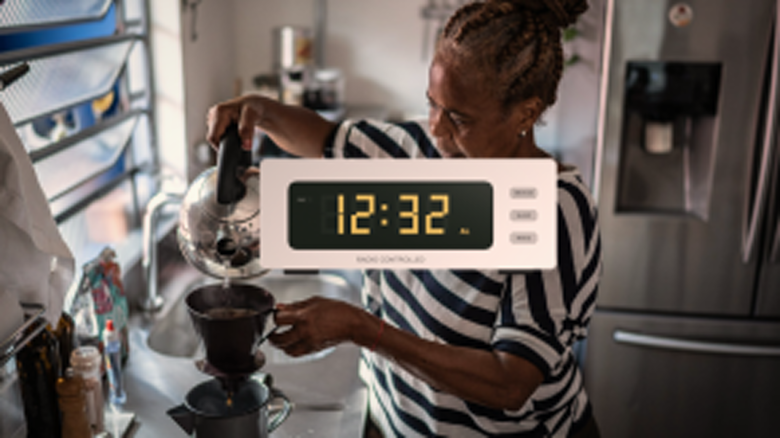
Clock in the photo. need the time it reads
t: 12:32
